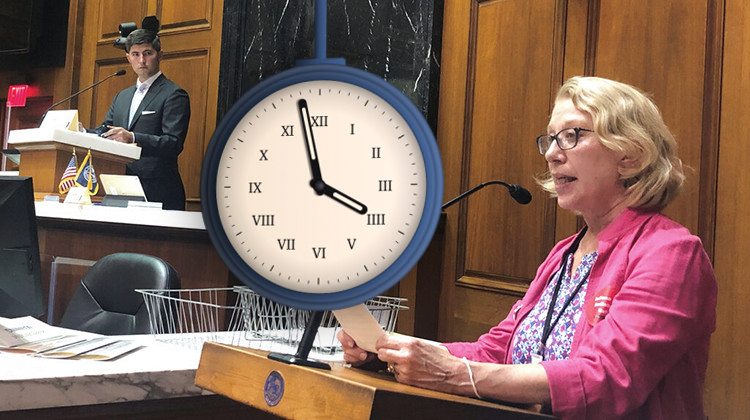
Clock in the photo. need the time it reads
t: 3:58
